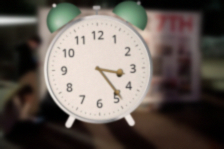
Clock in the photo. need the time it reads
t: 3:24
